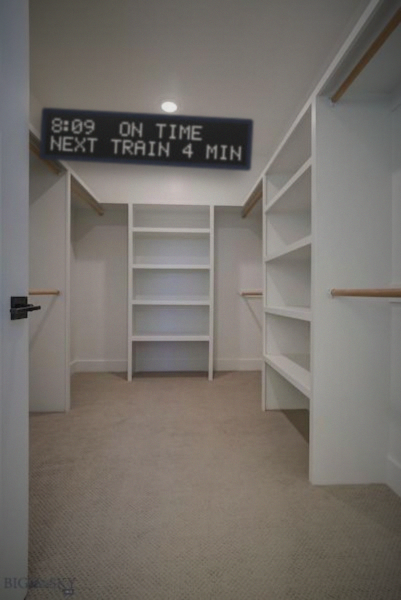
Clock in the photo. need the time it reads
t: 8:09
